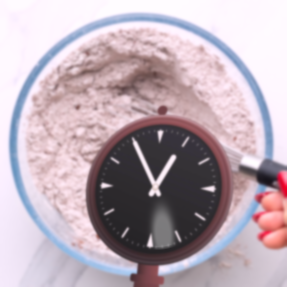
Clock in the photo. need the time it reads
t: 12:55
